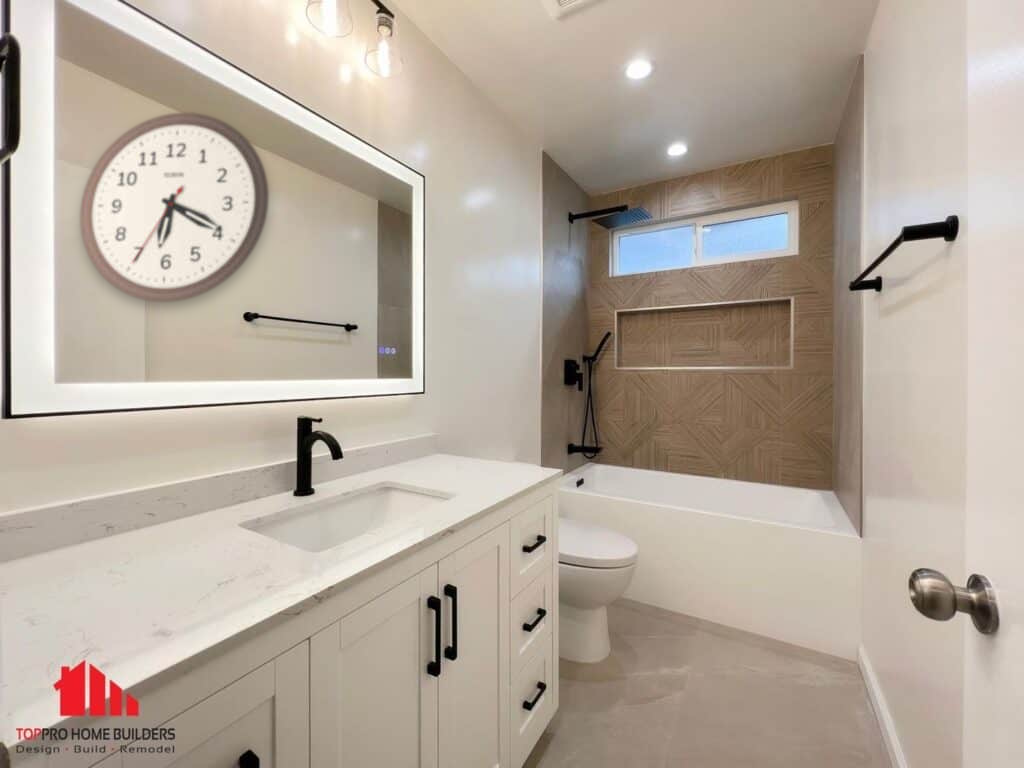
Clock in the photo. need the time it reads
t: 6:19:35
